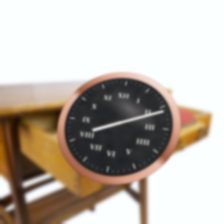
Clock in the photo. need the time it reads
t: 8:11
